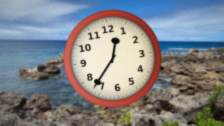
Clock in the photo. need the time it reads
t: 12:37
